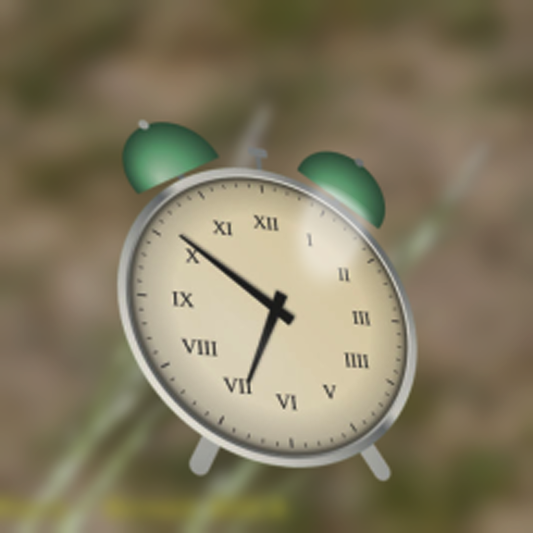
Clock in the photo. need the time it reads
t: 6:51
